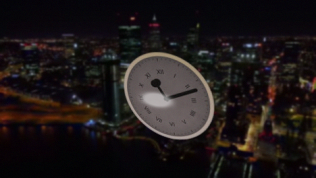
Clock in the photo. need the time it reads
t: 11:12
